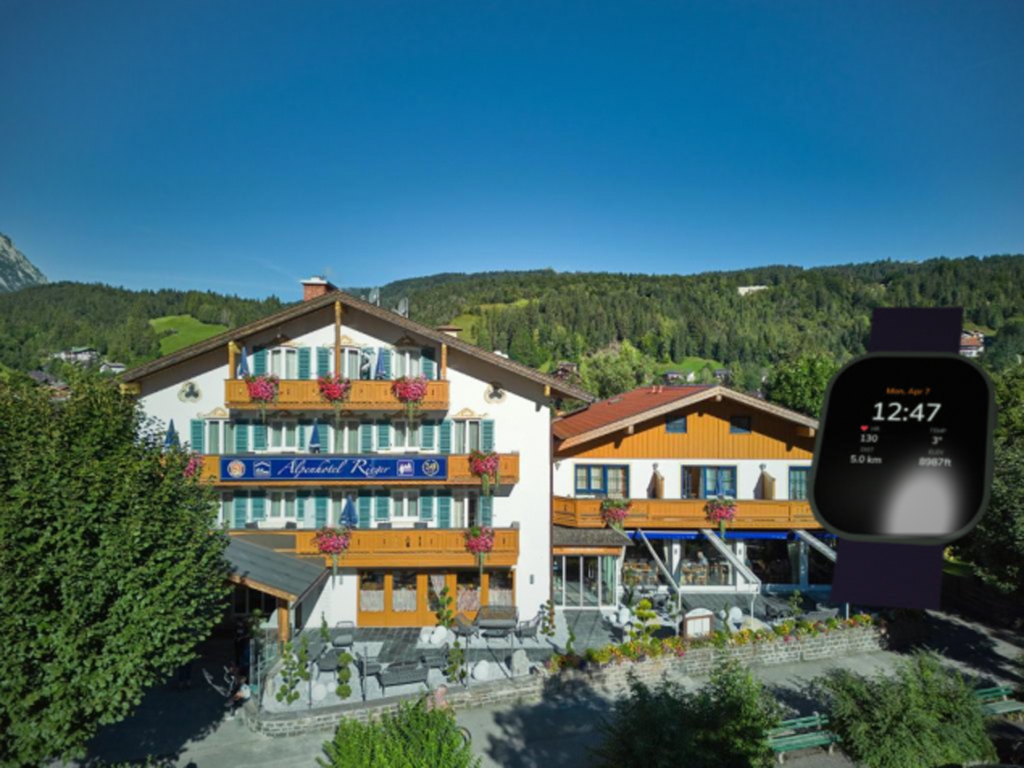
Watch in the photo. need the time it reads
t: 12:47
